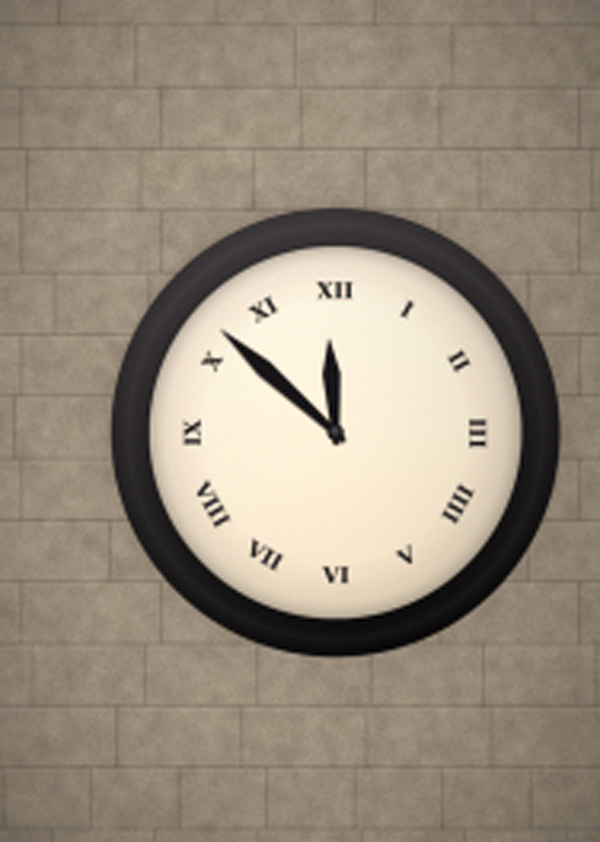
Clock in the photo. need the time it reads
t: 11:52
